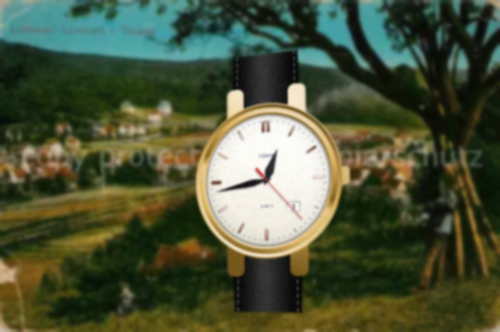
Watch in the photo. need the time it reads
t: 12:43:23
